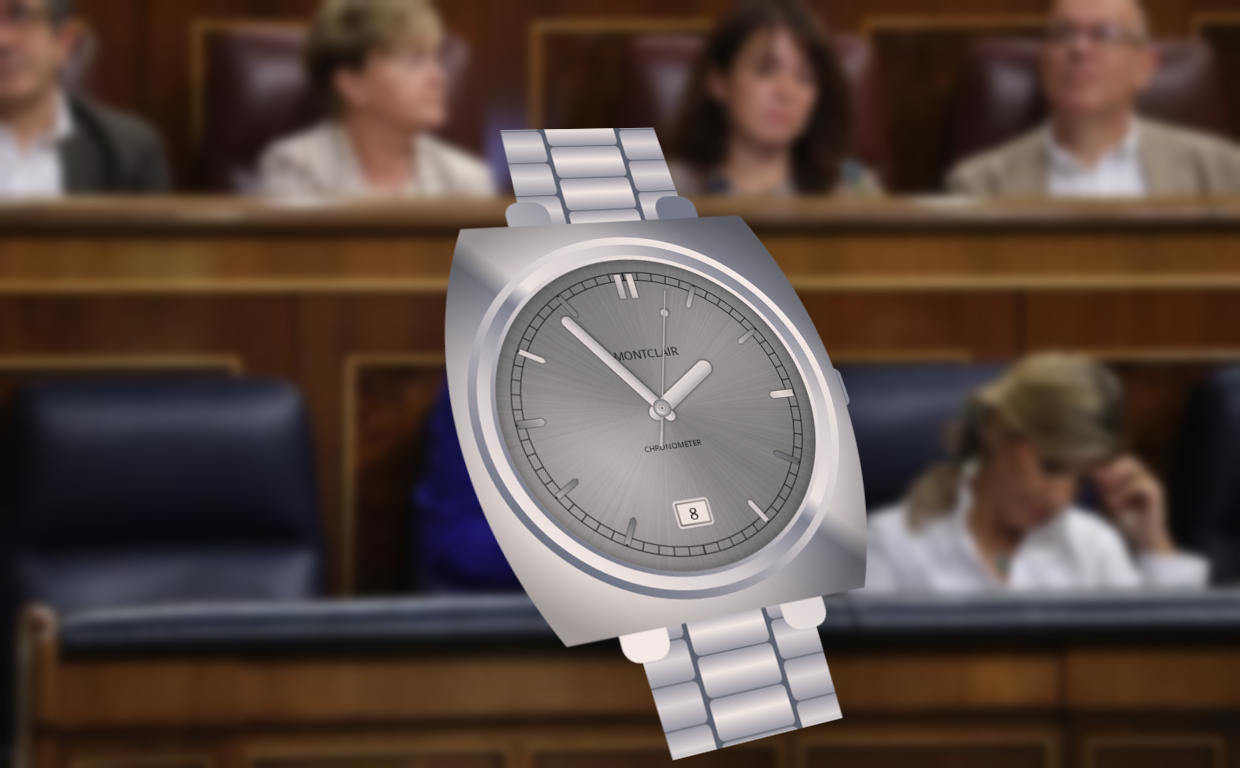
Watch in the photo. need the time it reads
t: 1:54:03
